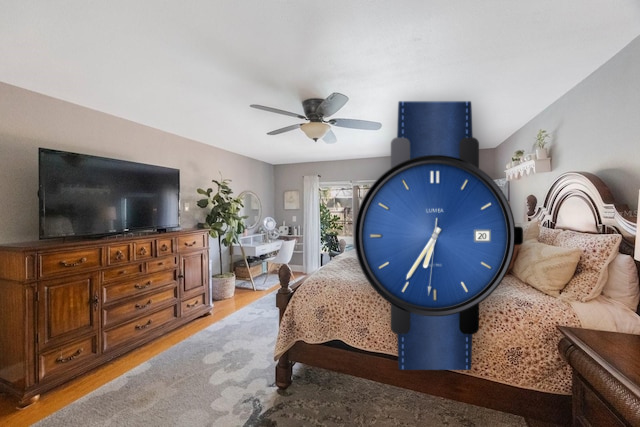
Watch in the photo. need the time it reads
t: 6:35:31
